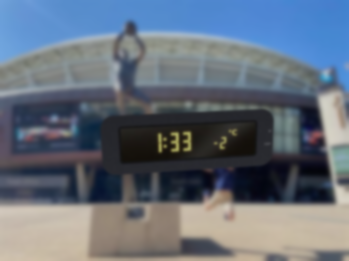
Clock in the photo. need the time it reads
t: 1:33
